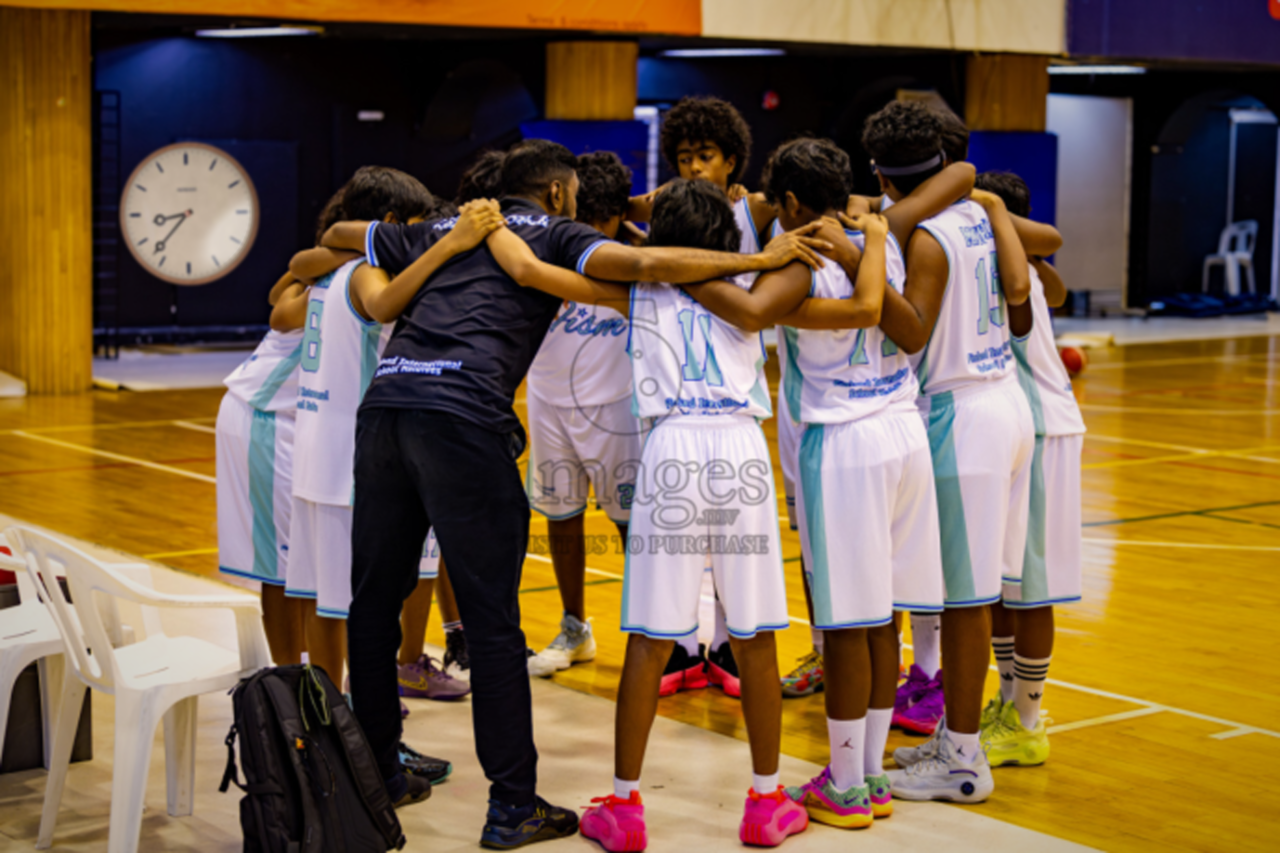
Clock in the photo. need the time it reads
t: 8:37
